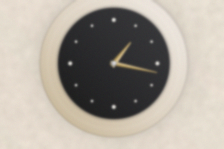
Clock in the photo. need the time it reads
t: 1:17
